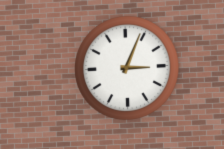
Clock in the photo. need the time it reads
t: 3:04
